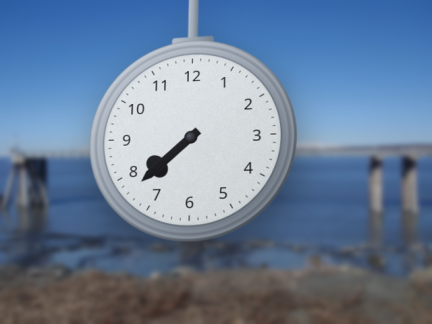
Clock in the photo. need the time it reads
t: 7:38
